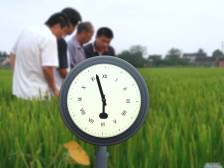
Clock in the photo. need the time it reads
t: 5:57
